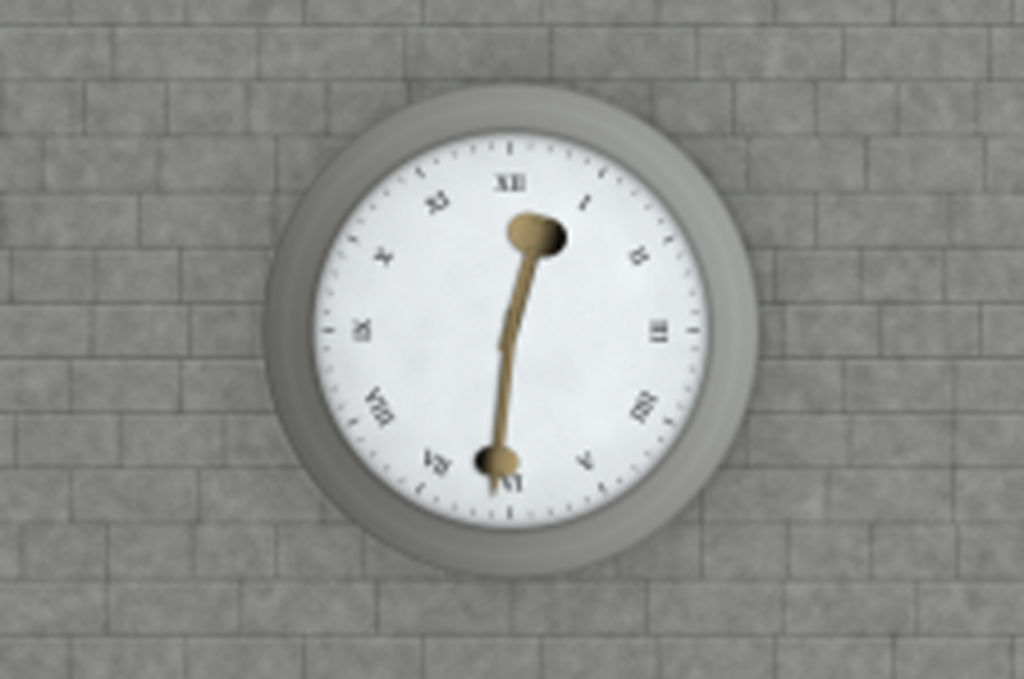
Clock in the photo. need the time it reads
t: 12:31
